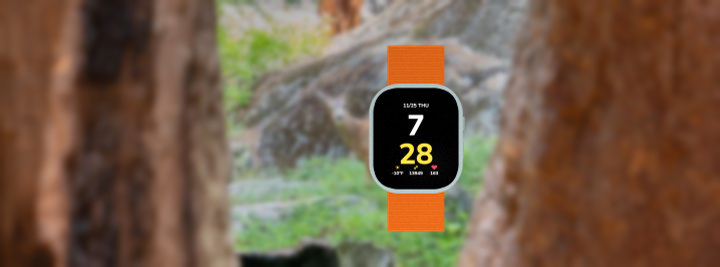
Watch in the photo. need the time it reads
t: 7:28
